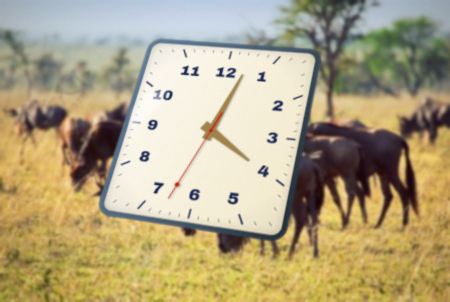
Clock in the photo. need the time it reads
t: 4:02:33
